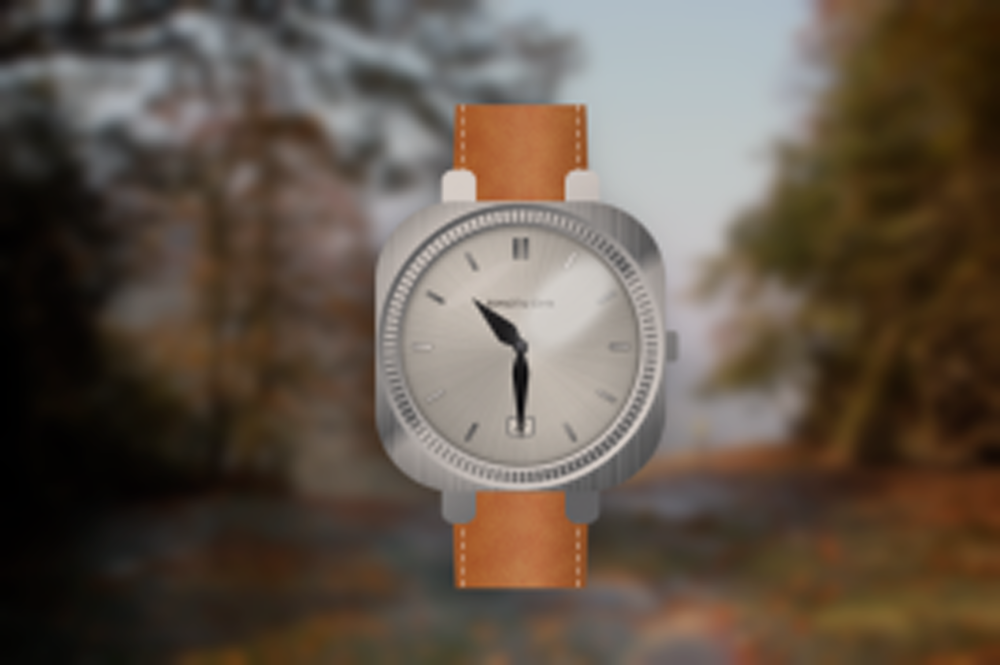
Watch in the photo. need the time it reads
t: 10:30
